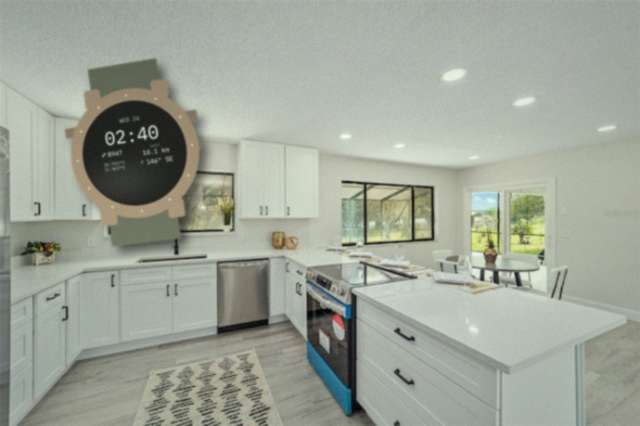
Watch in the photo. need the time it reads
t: 2:40
